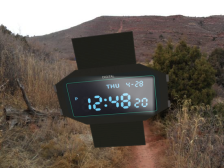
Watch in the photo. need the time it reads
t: 12:48:20
